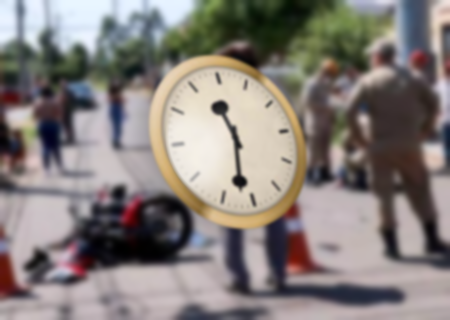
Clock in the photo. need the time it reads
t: 11:32
